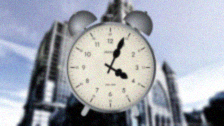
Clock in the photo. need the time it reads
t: 4:04
